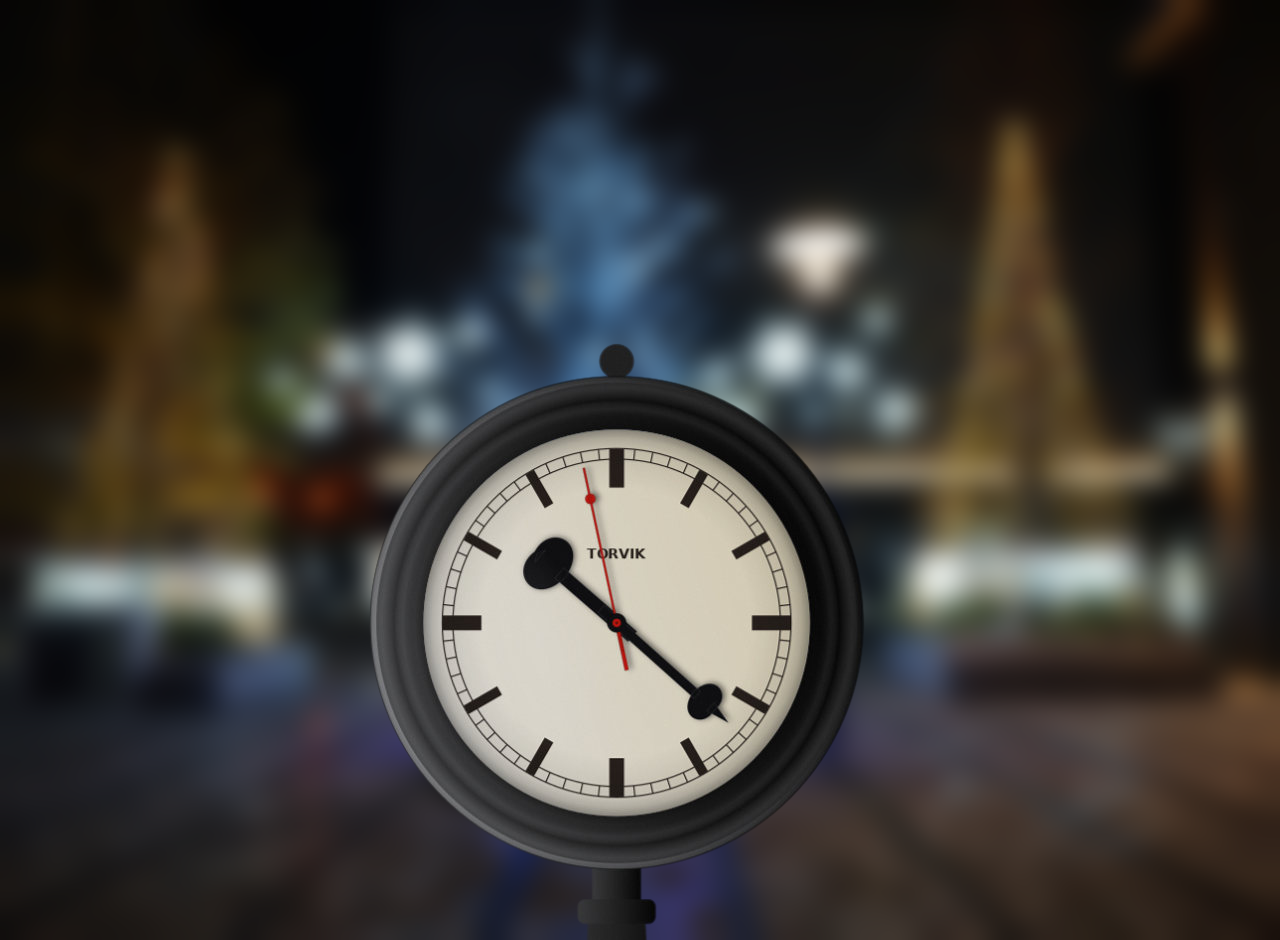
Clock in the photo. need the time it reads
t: 10:21:58
